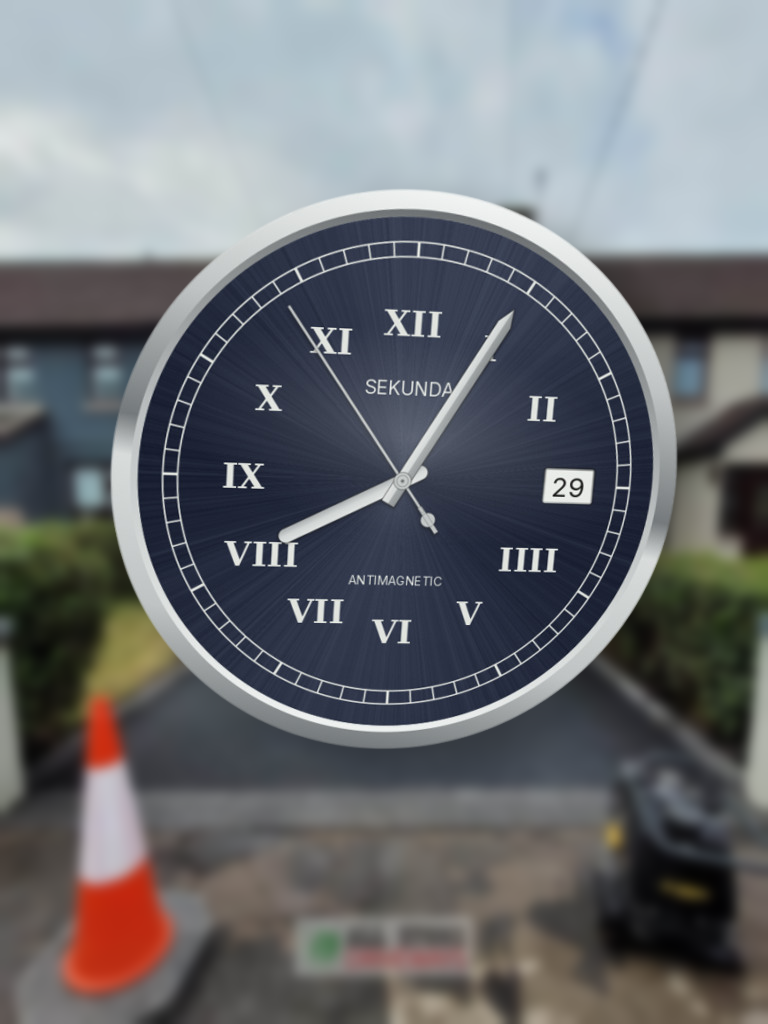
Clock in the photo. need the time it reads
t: 8:04:54
